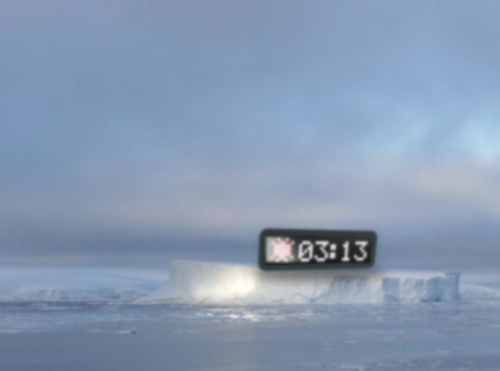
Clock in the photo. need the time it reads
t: 3:13
